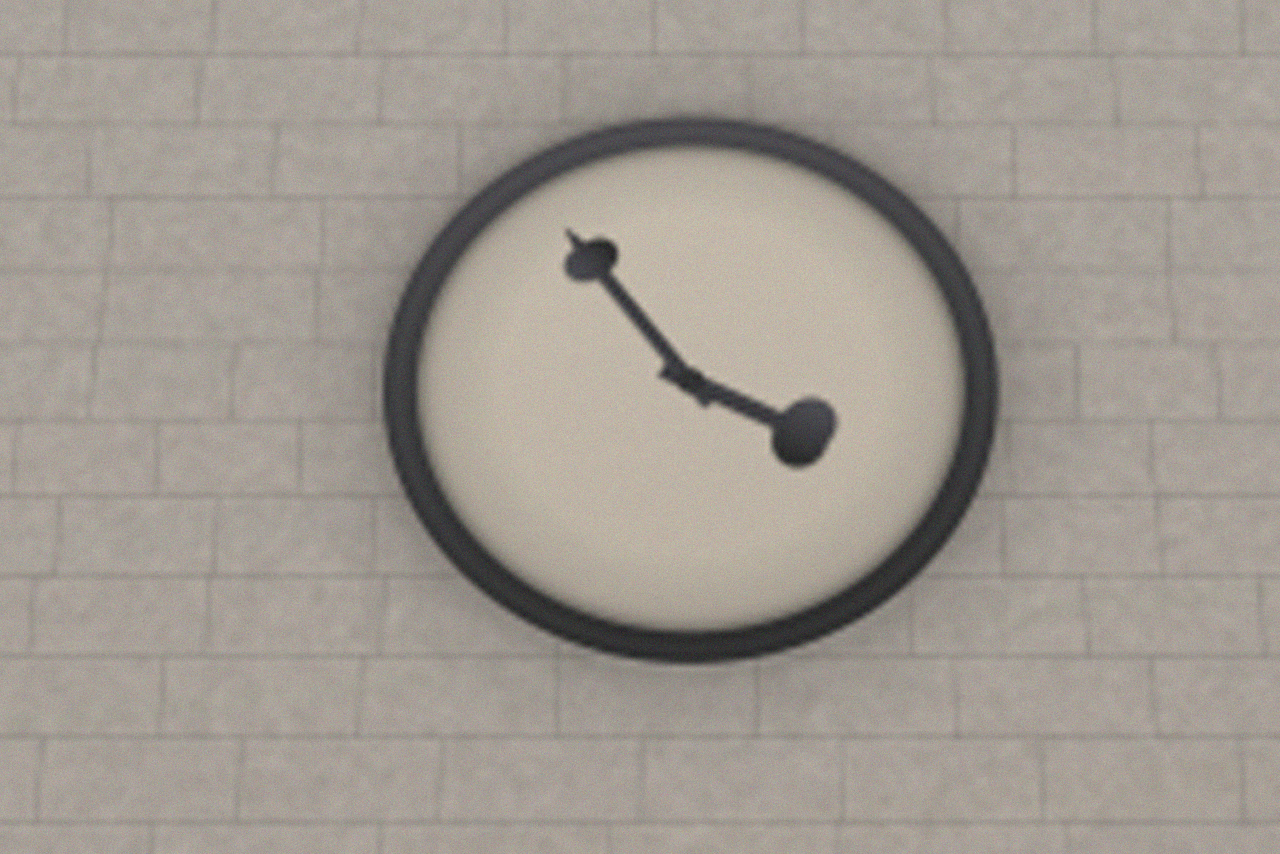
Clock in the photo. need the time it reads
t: 3:54
